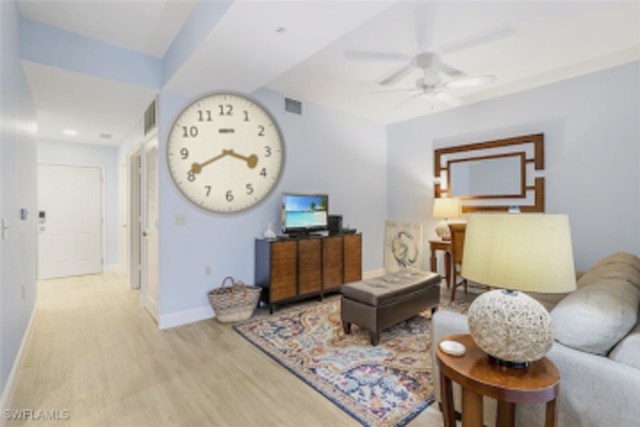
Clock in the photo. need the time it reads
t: 3:41
